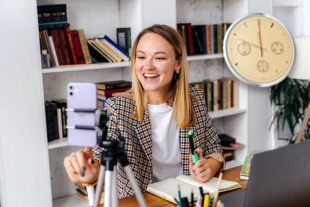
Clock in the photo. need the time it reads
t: 11:49
